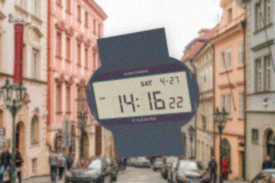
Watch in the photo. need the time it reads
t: 14:16:22
